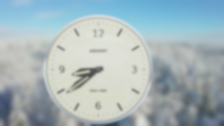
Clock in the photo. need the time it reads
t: 8:39
